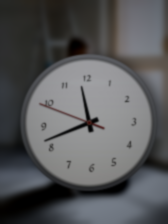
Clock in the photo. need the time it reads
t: 11:41:49
